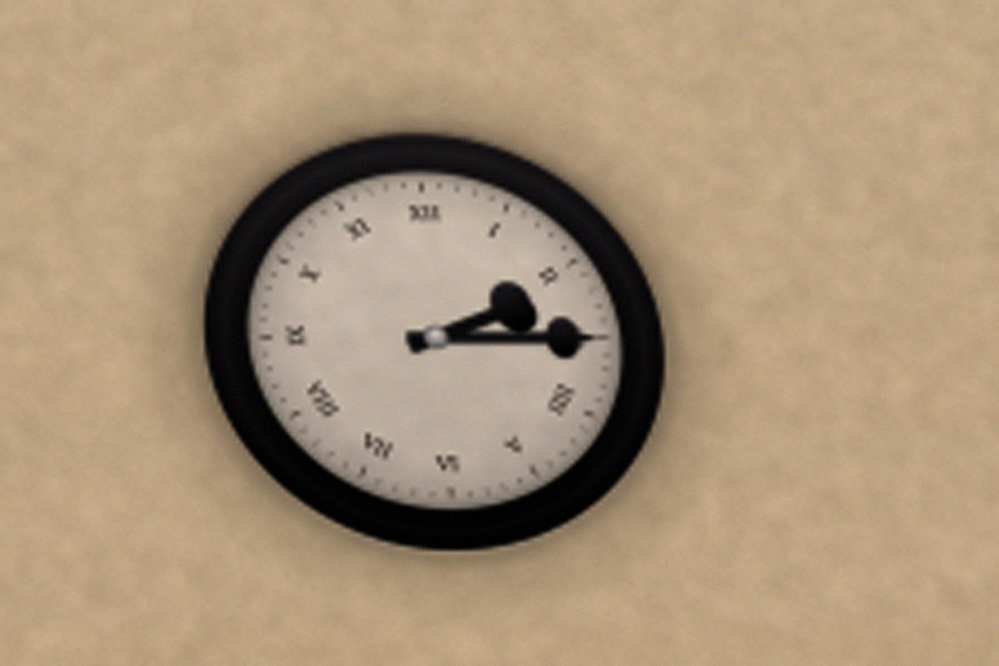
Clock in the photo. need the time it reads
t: 2:15
